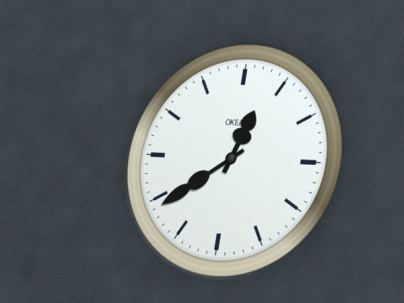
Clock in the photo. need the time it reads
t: 12:39
